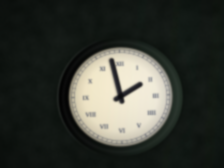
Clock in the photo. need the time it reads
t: 1:58
